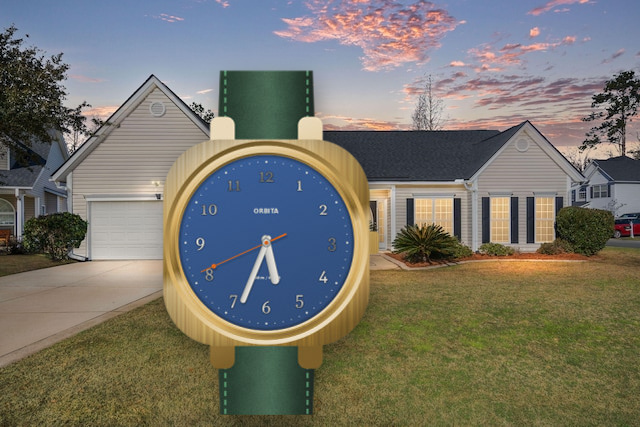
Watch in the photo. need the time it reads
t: 5:33:41
